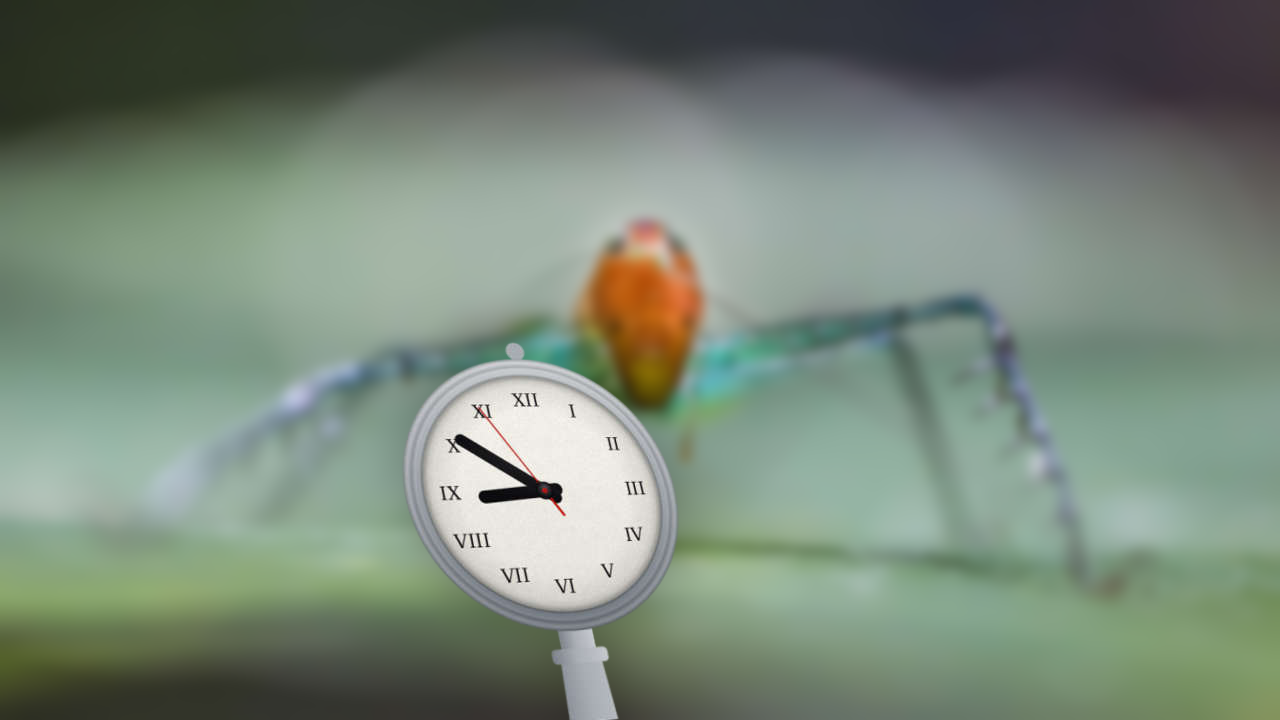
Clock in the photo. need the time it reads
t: 8:50:55
